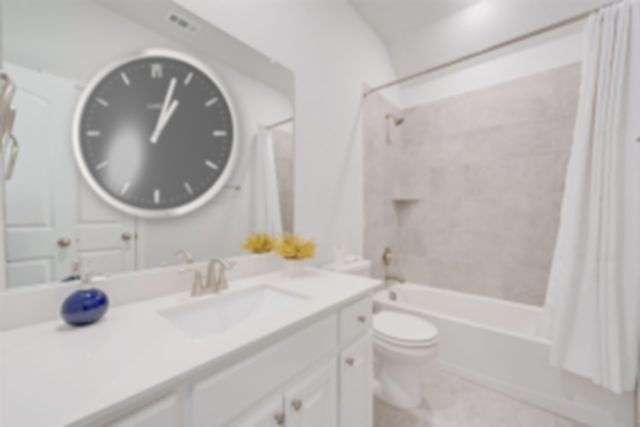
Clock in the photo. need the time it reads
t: 1:03
